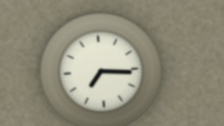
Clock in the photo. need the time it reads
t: 7:16
